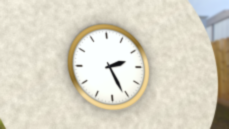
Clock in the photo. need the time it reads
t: 2:26
